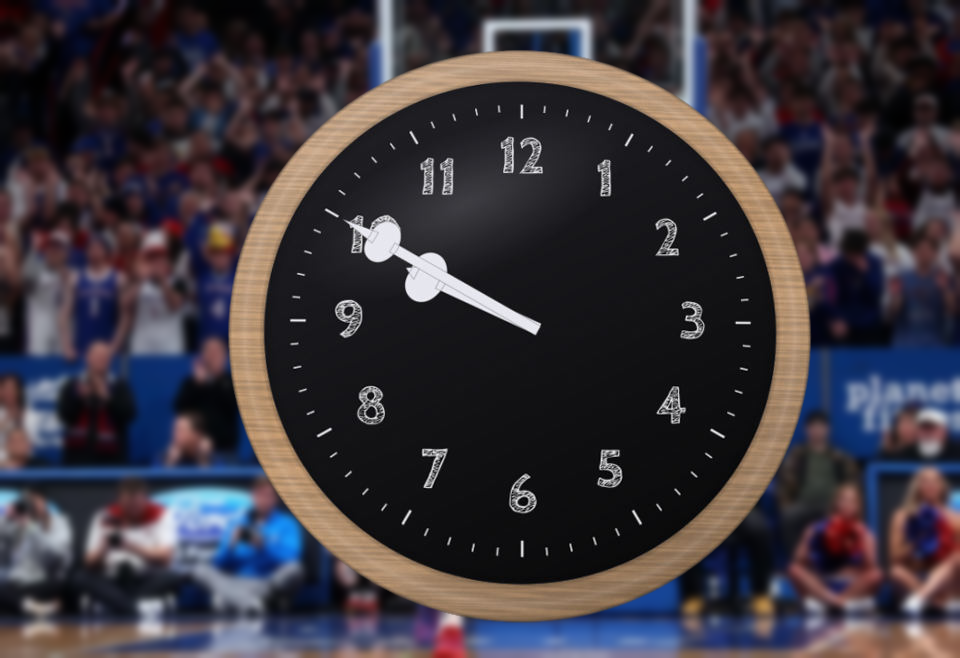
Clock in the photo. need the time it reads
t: 9:50
